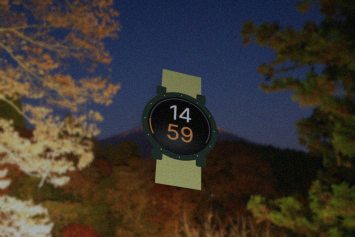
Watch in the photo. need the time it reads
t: 14:59
